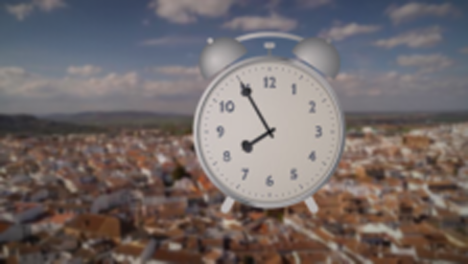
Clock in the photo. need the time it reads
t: 7:55
